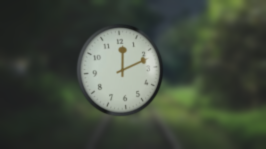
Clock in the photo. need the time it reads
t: 12:12
